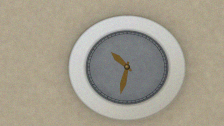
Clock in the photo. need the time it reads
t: 10:32
